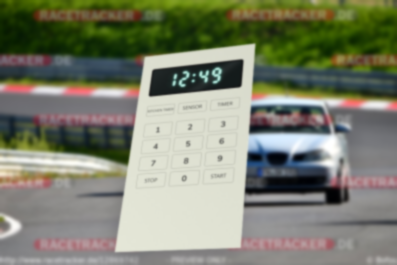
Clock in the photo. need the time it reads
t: 12:49
